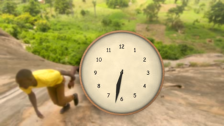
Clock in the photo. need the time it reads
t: 6:32
